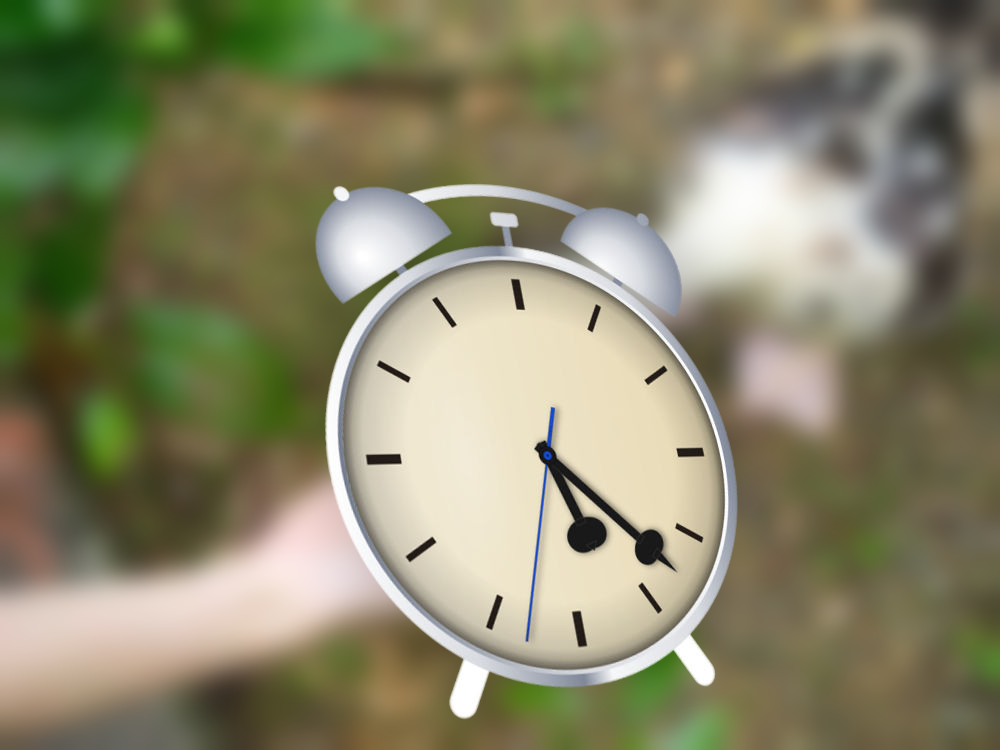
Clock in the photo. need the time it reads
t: 5:22:33
